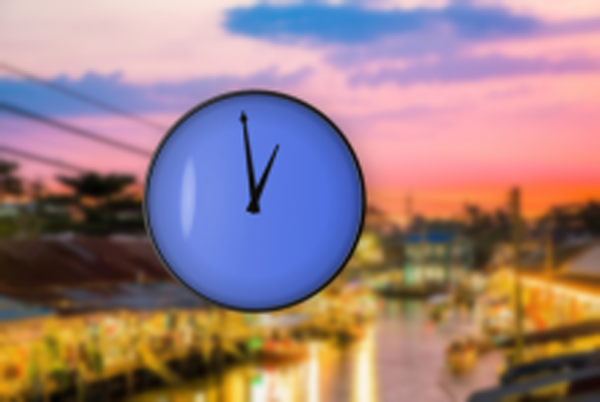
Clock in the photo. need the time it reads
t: 1:00
